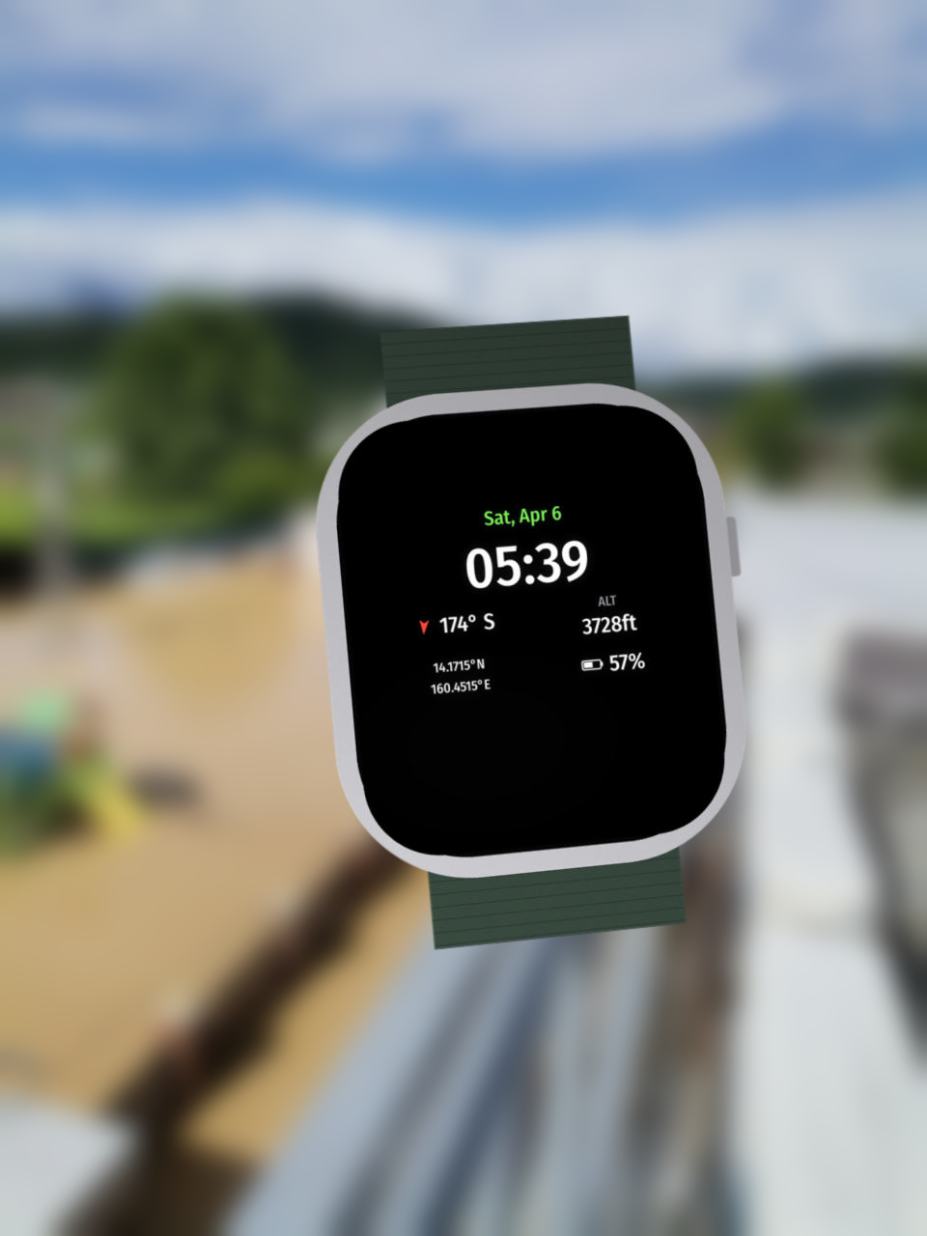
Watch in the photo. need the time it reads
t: 5:39
